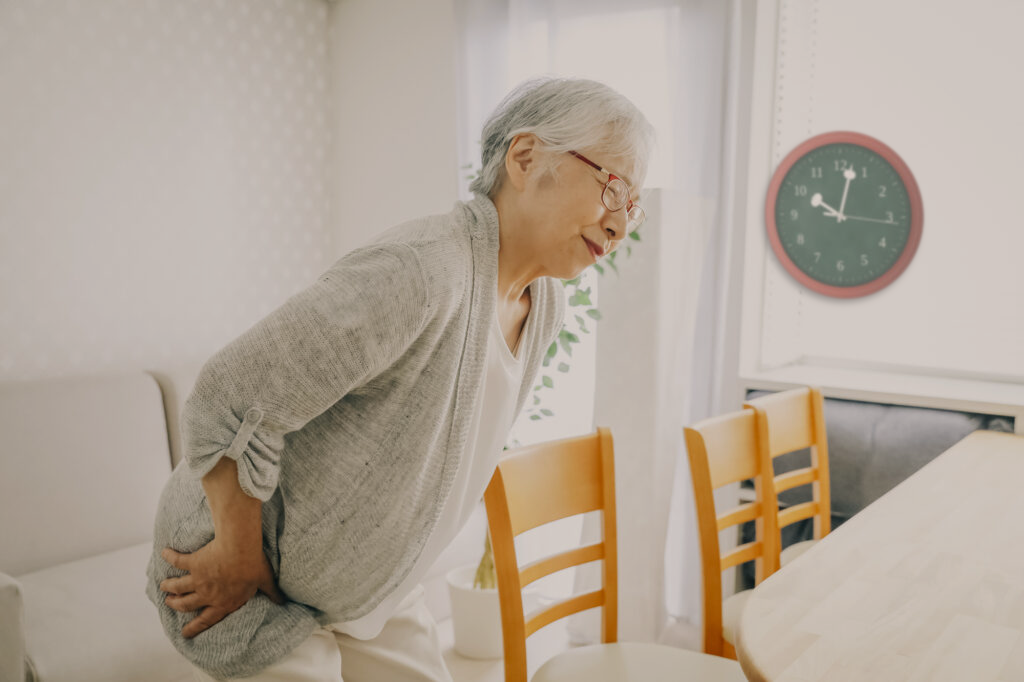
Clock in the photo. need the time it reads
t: 10:02:16
